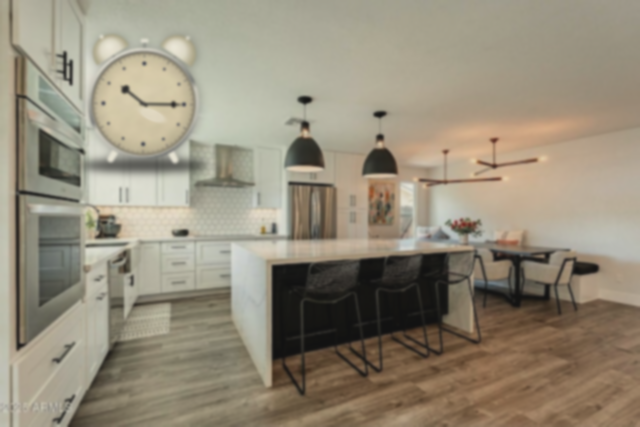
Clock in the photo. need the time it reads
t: 10:15
